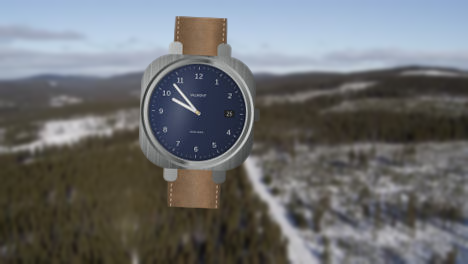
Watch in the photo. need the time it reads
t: 9:53
